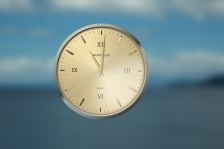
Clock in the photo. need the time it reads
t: 11:01
